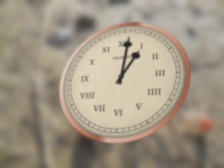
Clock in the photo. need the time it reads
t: 1:01
